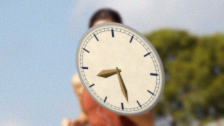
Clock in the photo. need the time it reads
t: 8:28
